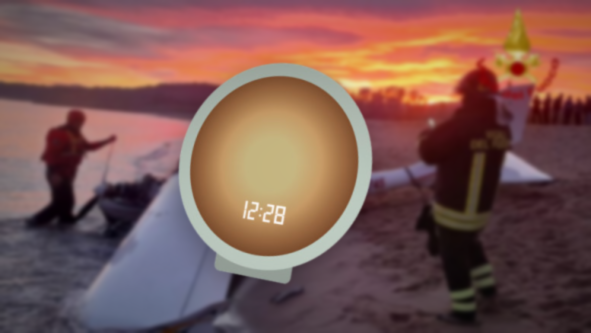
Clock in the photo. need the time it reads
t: 12:28
